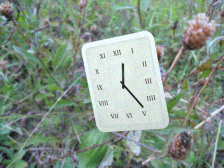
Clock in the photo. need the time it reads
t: 12:24
